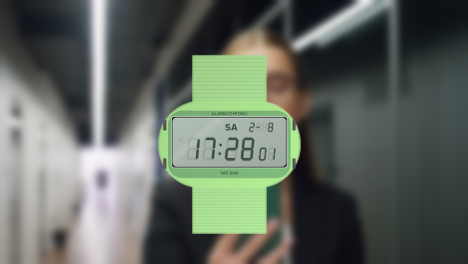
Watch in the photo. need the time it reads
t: 17:28:01
